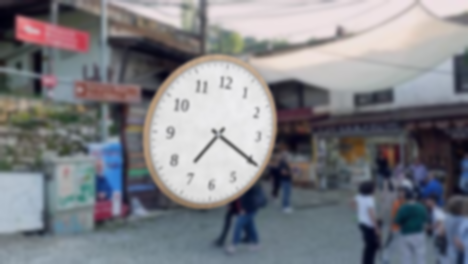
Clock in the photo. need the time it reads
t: 7:20
